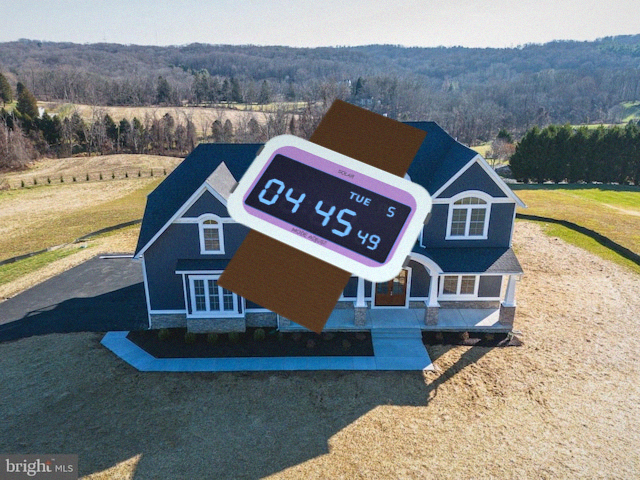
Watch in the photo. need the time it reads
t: 4:45:49
